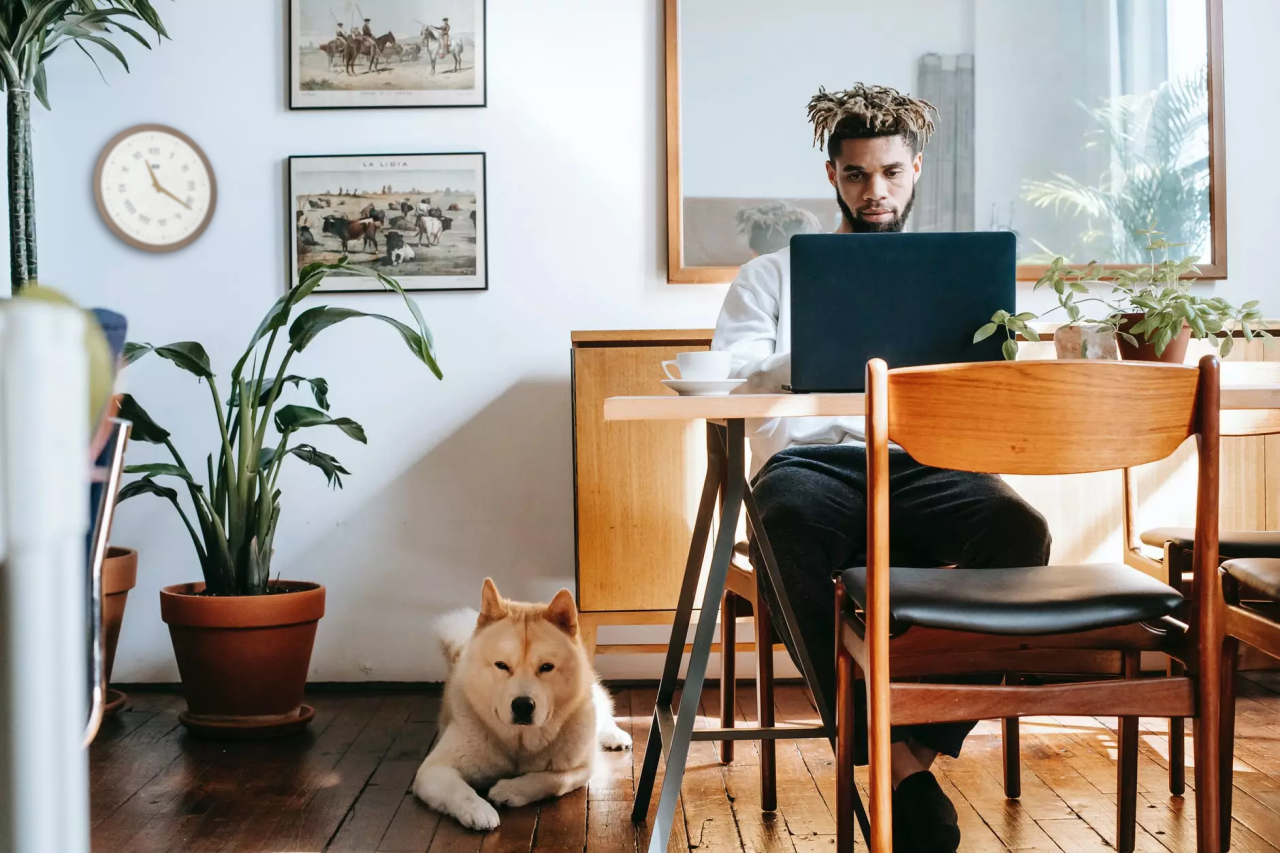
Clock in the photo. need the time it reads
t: 11:21
